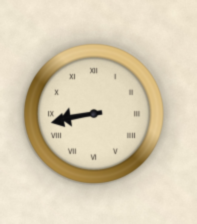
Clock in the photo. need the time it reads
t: 8:43
